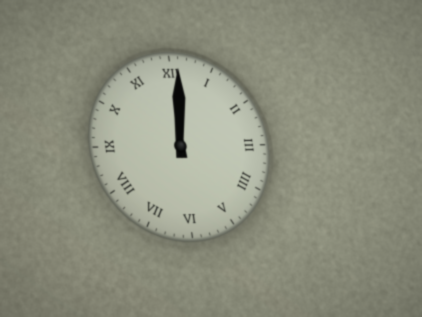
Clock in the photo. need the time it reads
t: 12:01
